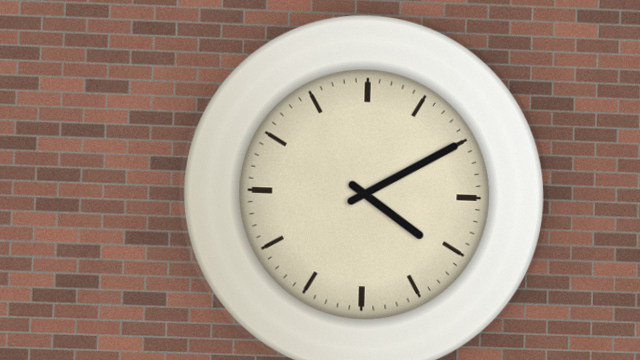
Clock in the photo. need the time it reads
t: 4:10
